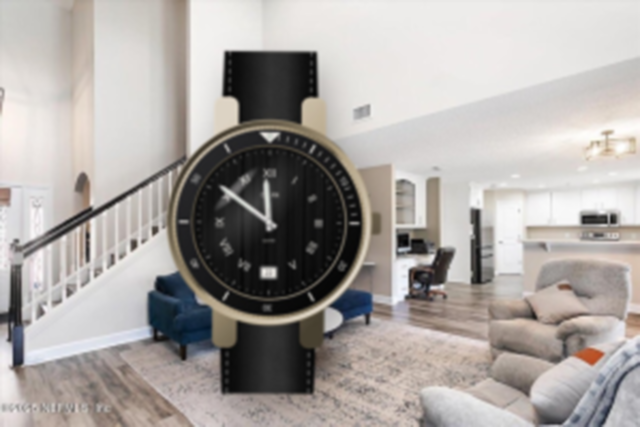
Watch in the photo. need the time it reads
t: 11:51
